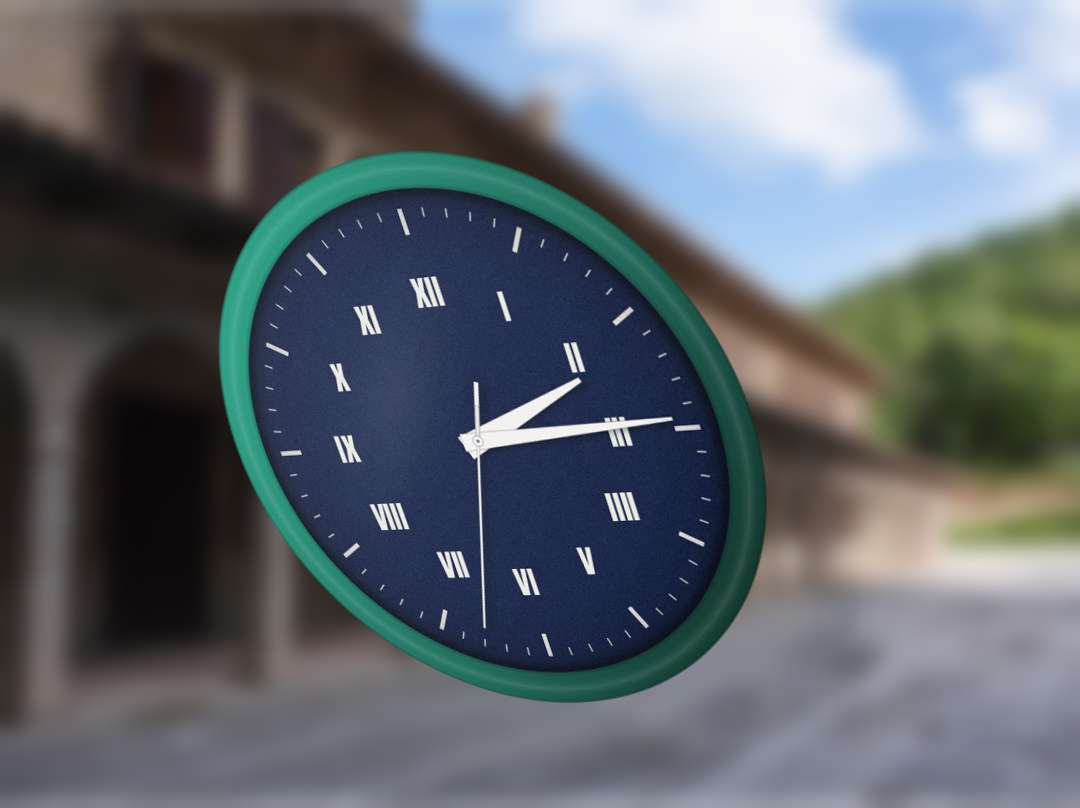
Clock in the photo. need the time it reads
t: 2:14:33
